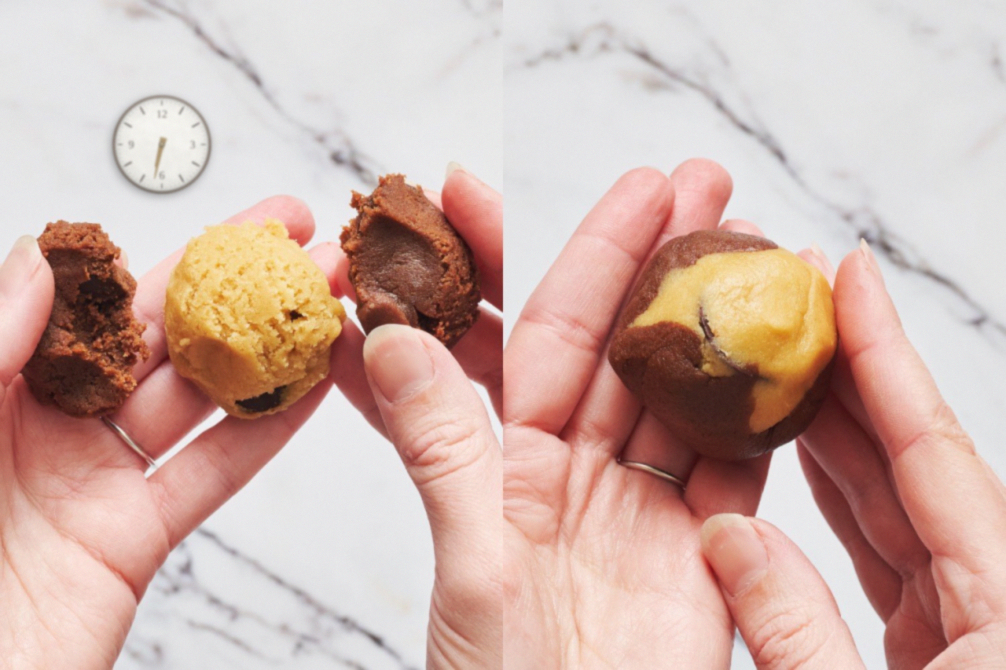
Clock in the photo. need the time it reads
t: 6:32
